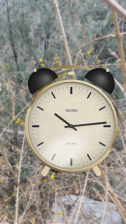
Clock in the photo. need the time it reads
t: 10:14
